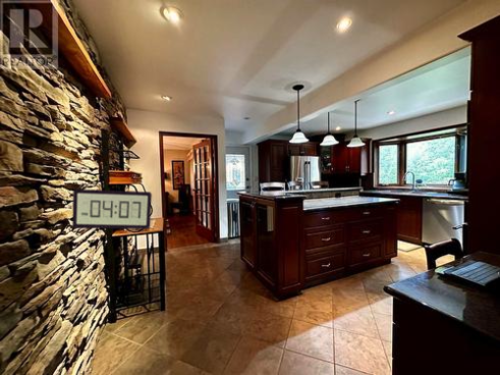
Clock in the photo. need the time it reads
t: 4:07
